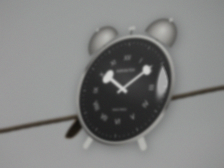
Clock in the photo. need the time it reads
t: 10:09
